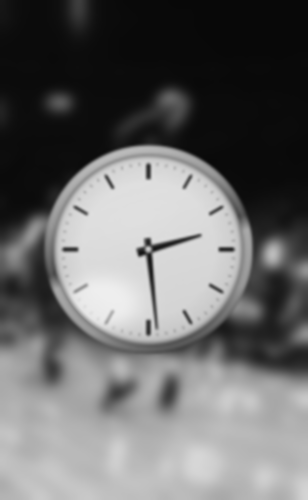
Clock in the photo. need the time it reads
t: 2:29
